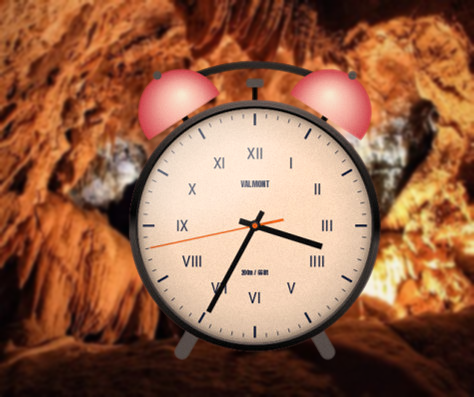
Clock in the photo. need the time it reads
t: 3:34:43
